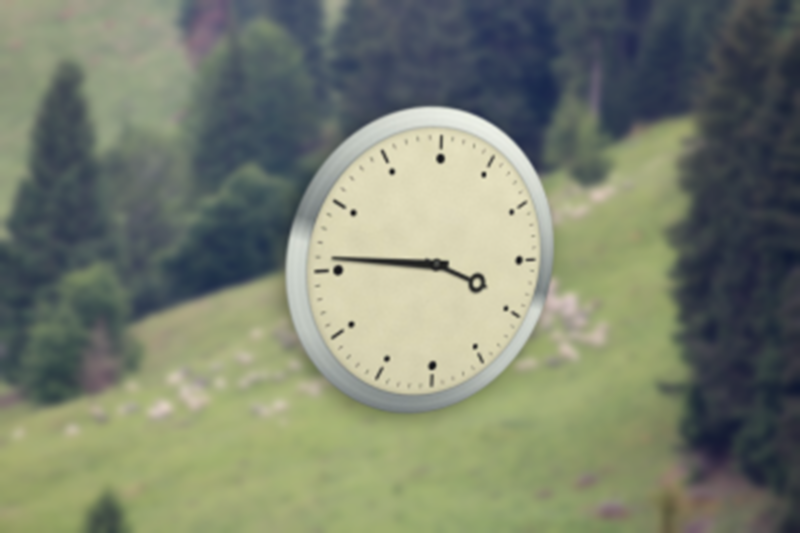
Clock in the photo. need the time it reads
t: 3:46
